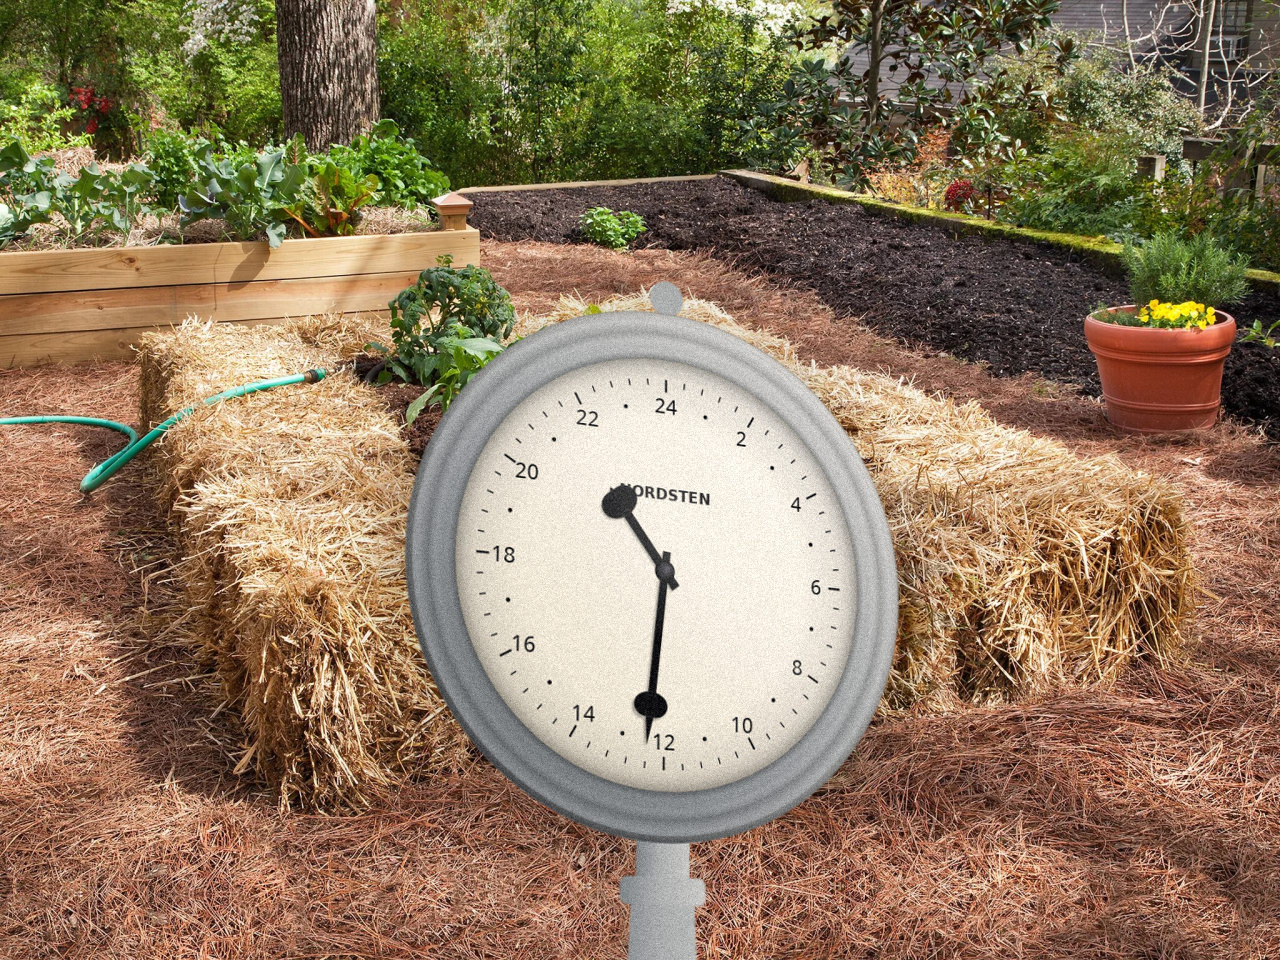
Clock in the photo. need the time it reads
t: 21:31
